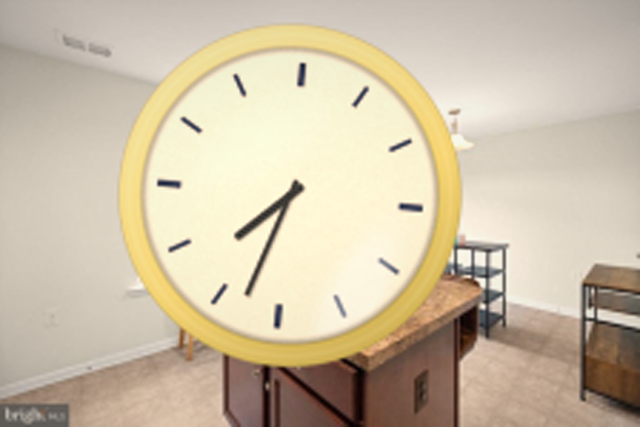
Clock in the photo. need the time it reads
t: 7:33
